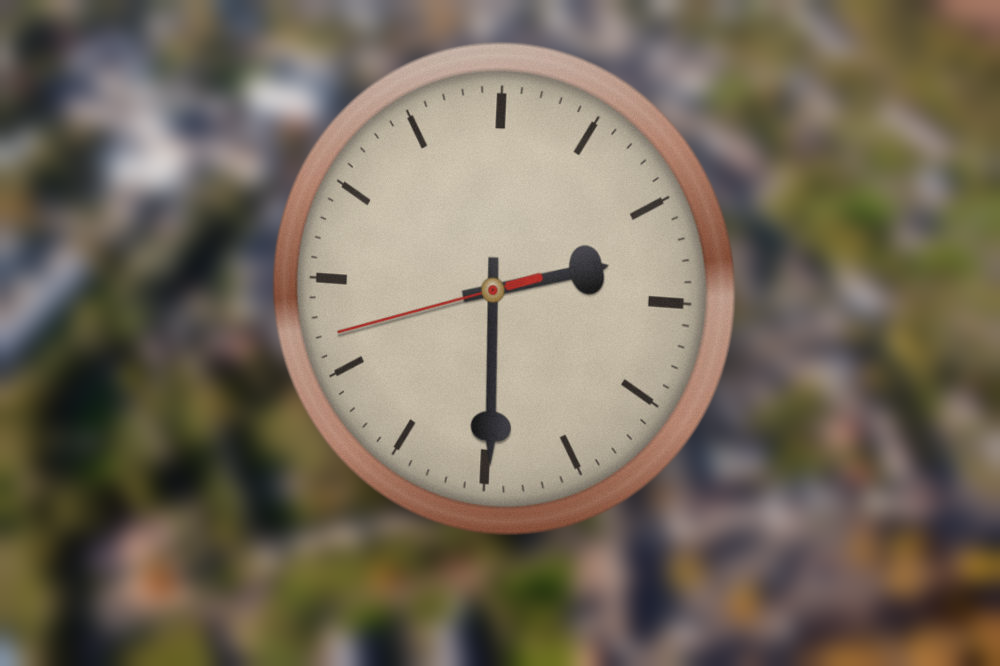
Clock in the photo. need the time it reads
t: 2:29:42
